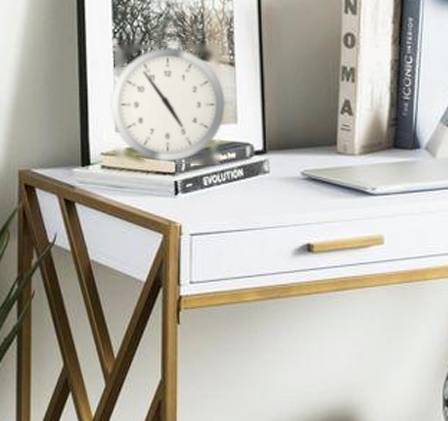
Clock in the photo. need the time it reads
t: 4:54
